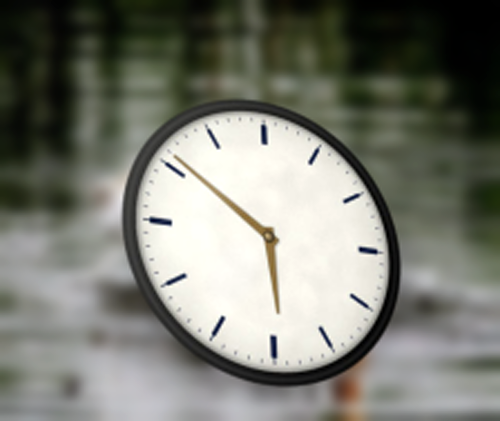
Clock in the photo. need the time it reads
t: 5:51
